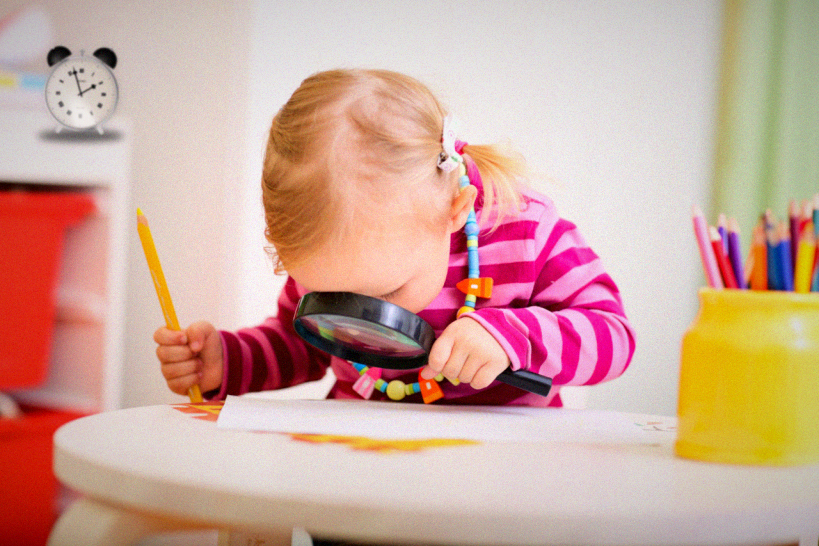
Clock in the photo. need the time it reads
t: 1:57
